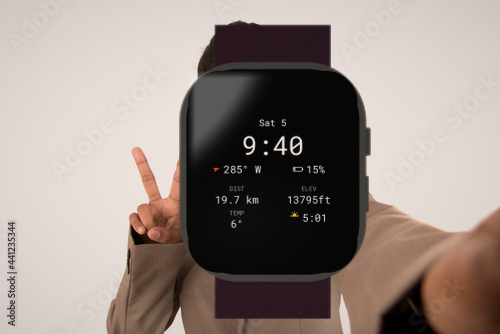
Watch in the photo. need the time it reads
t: 9:40
